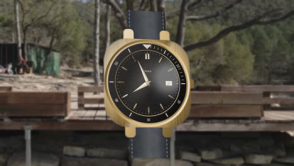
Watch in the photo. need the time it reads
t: 7:56
